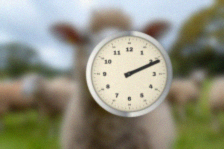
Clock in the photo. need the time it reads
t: 2:11
